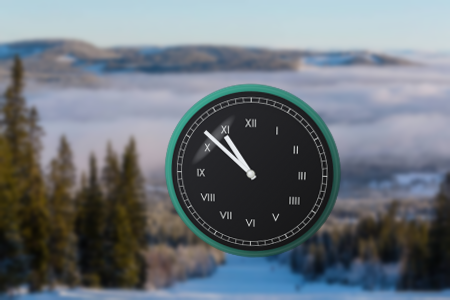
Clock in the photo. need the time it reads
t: 10:52
